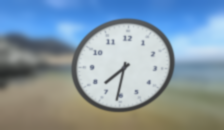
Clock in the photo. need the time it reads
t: 7:31
